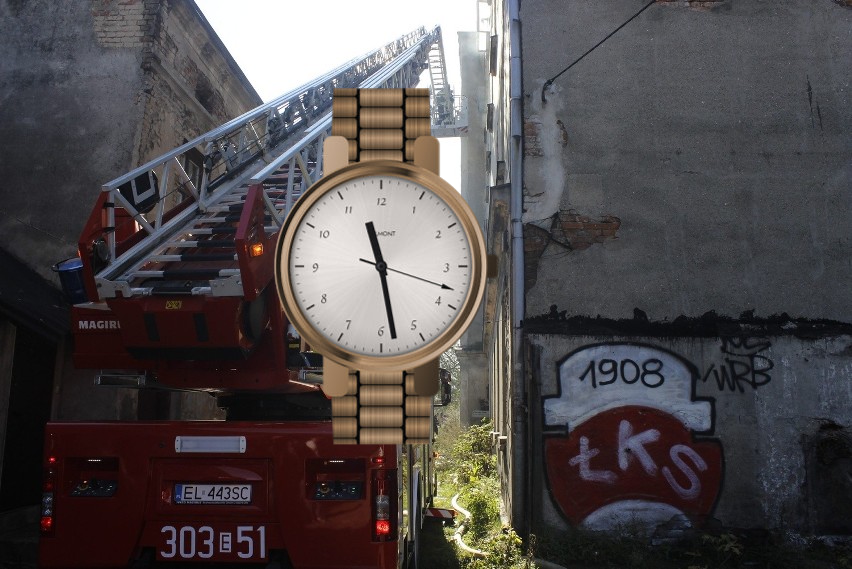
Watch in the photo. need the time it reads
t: 11:28:18
